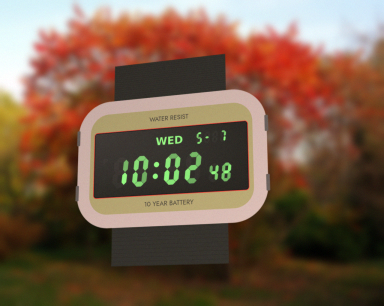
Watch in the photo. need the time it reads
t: 10:02:48
